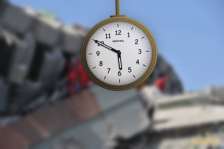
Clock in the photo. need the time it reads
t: 5:50
